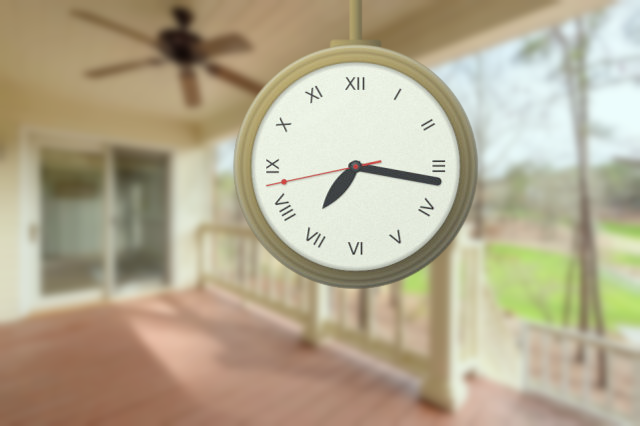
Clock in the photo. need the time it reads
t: 7:16:43
